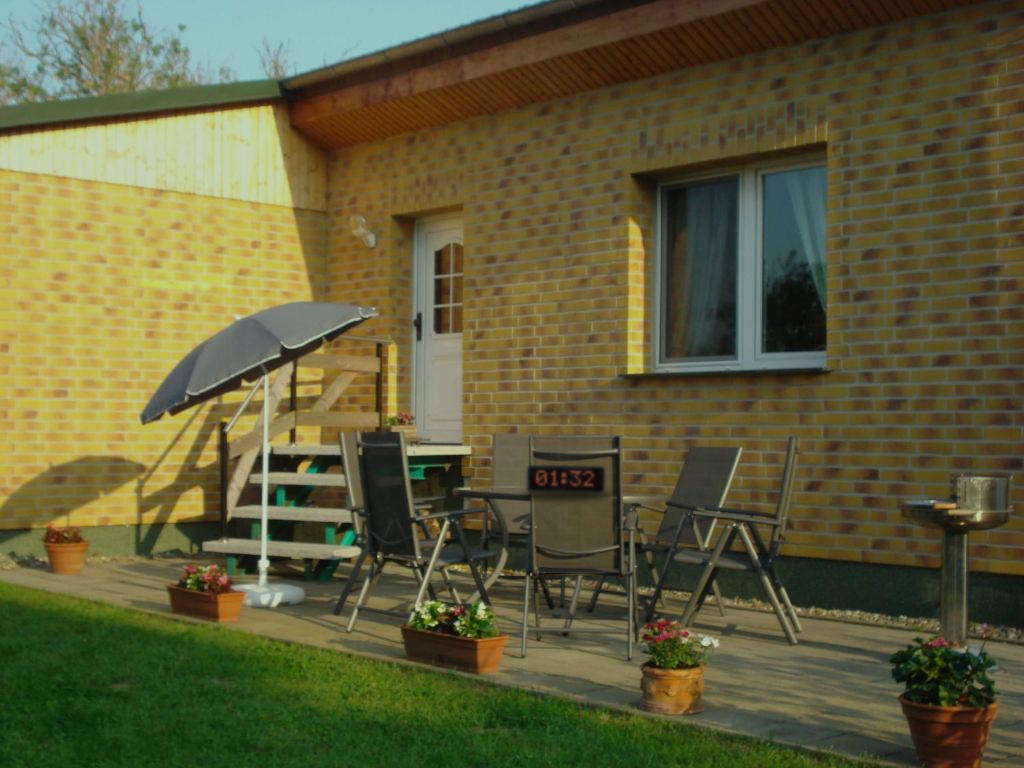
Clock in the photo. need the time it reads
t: 1:32
